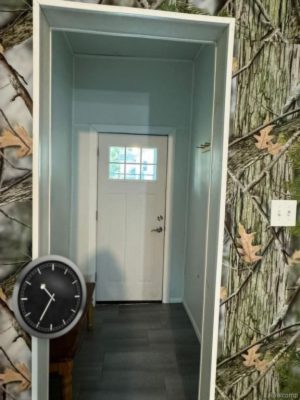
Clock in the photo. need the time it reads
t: 10:35
